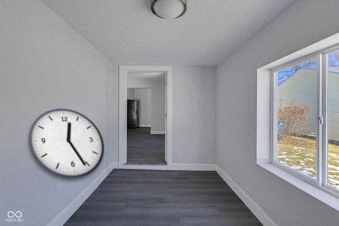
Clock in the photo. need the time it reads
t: 12:26
